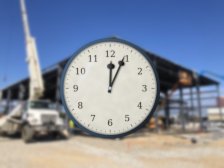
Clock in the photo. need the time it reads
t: 12:04
